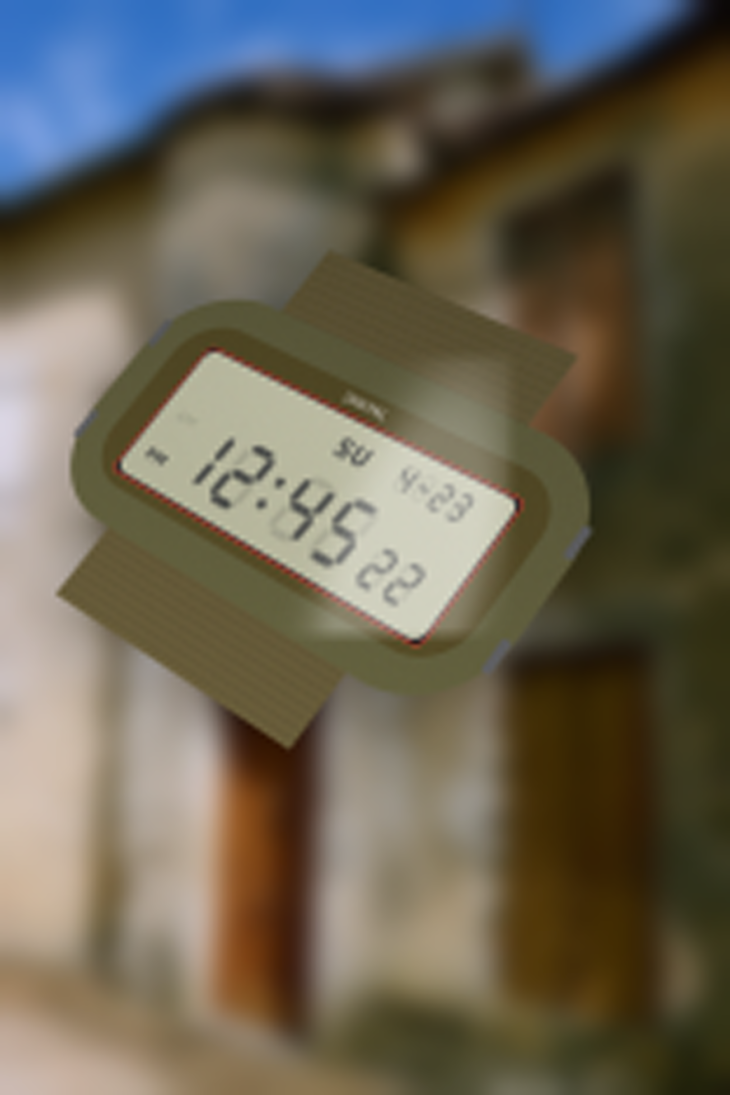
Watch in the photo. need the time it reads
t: 12:45:22
